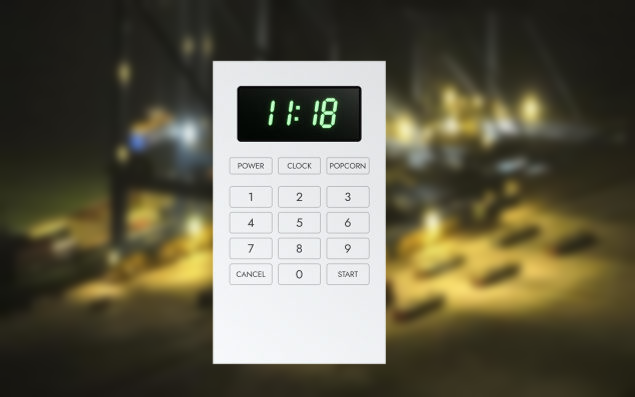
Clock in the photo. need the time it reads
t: 11:18
